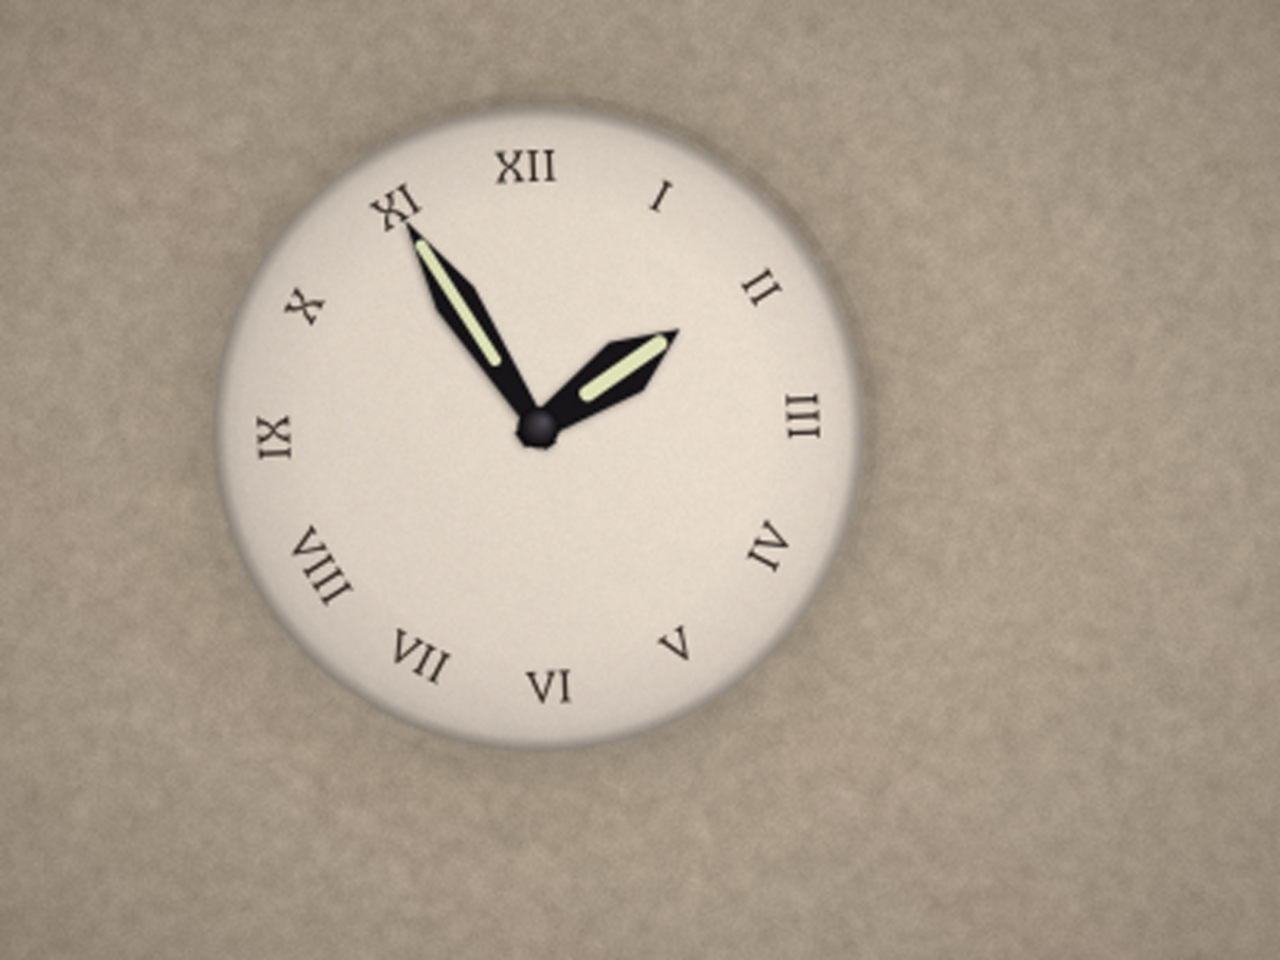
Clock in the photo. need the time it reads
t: 1:55
